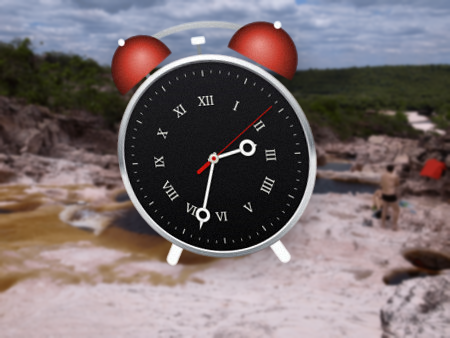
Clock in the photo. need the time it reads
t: 2:33:09
